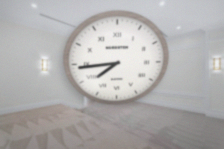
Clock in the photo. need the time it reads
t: 7:44
